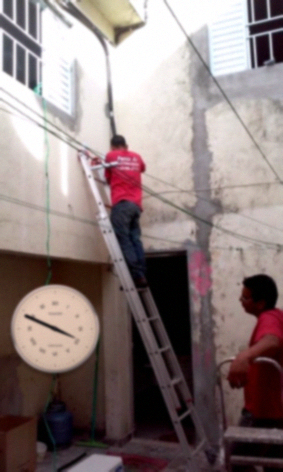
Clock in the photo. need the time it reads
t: 3:49
